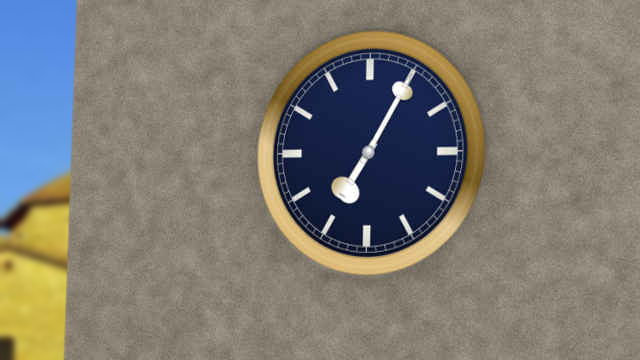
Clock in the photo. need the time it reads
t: 7:05
